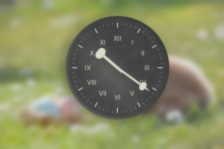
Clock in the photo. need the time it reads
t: 10:21
